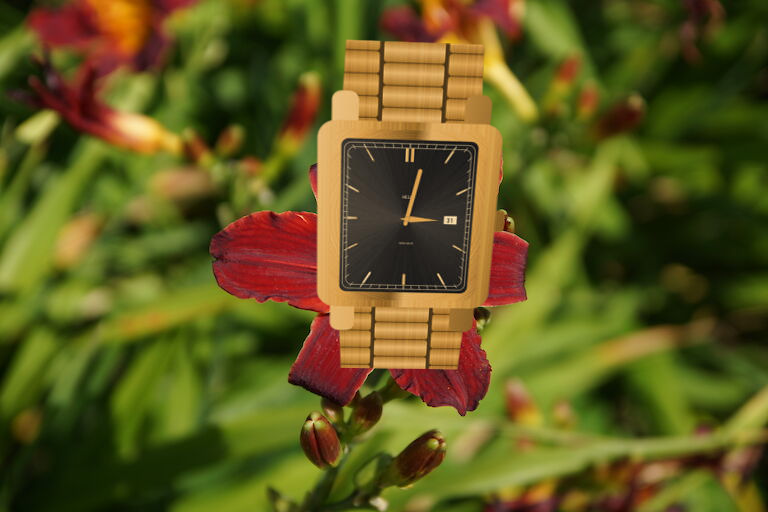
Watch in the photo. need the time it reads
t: 3:02
